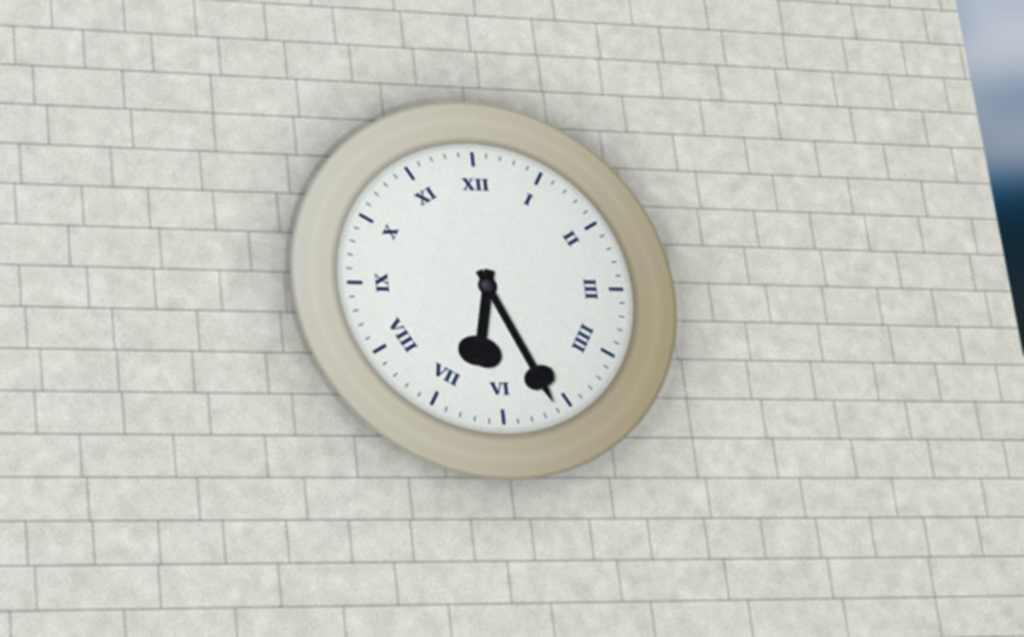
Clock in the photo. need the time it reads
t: 6:26
